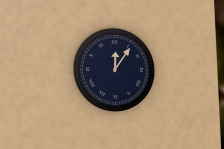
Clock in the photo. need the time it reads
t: 12:06
